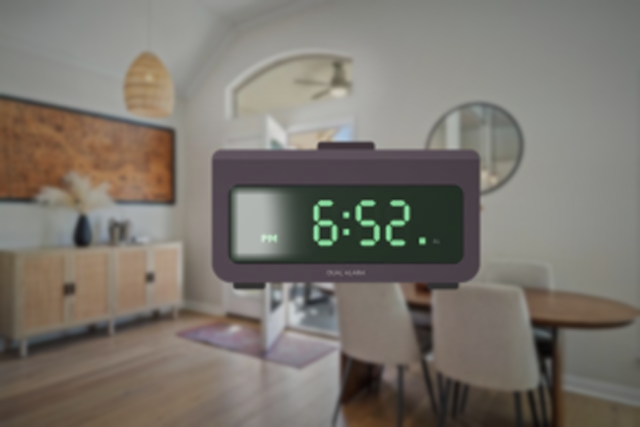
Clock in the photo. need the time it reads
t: 6:52
